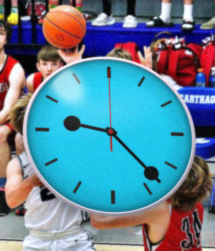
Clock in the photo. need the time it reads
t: 9:23:00
